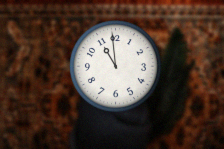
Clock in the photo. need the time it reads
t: 10:59
